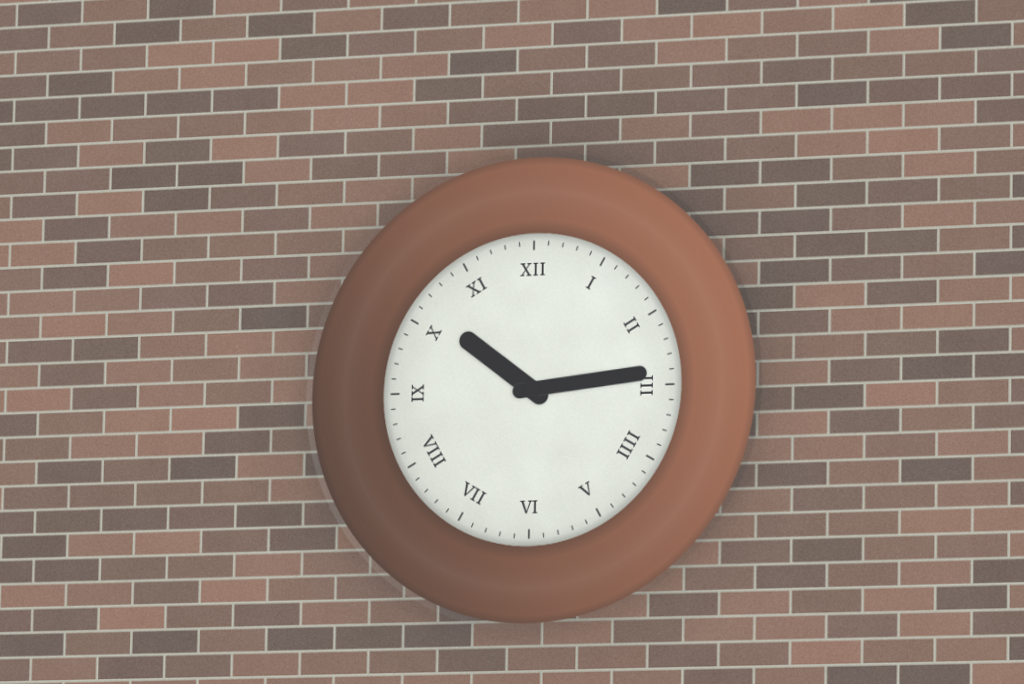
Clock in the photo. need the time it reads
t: 10:14
